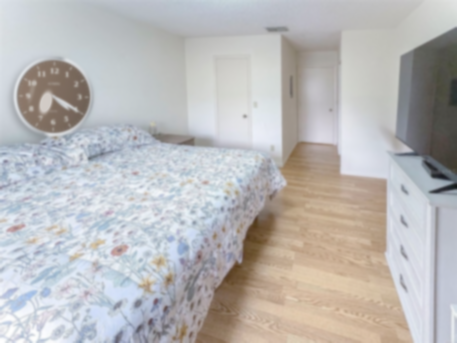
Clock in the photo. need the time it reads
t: 4:20
